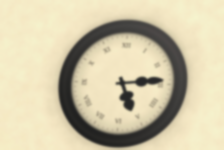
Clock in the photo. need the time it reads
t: 5:14
